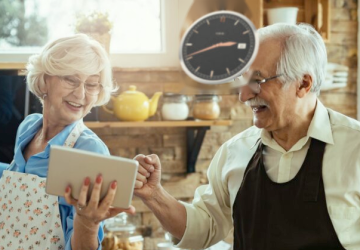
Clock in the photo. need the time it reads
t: 2:41
